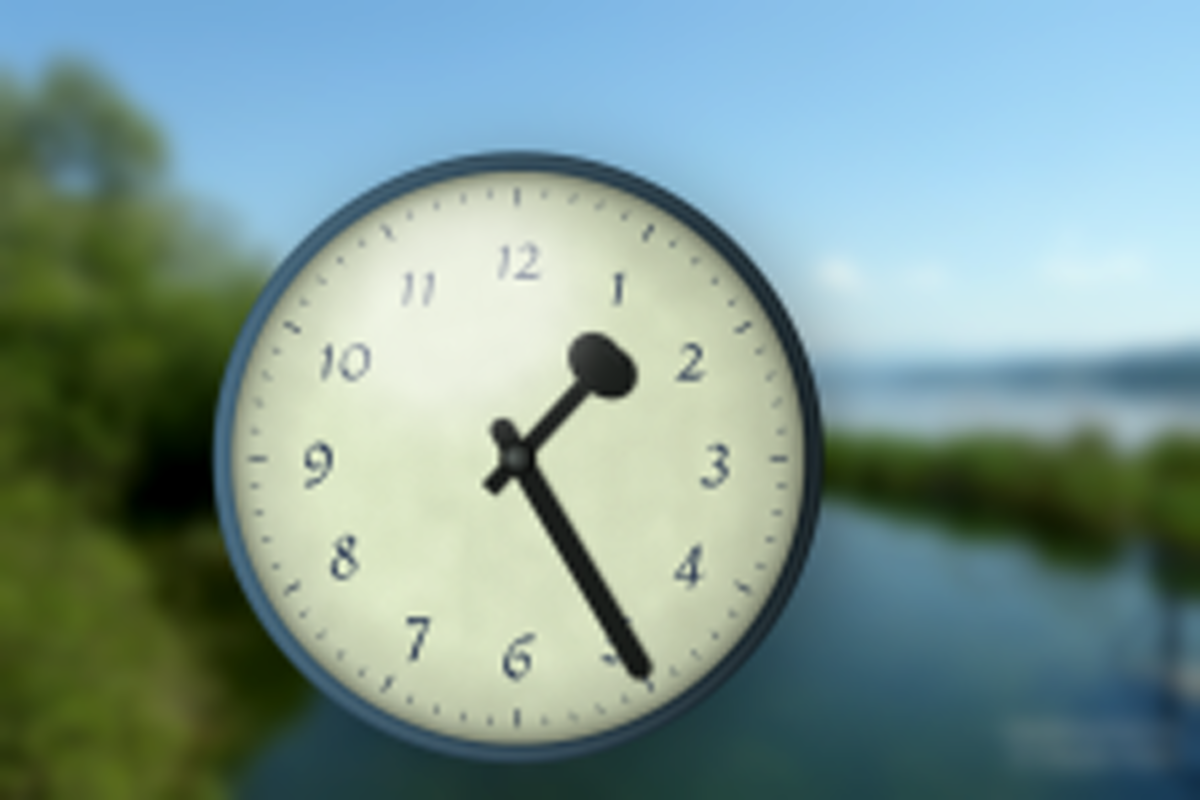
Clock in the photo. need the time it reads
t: 1:25
